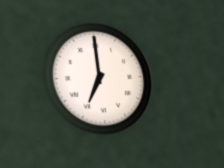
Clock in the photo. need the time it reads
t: 7:00
